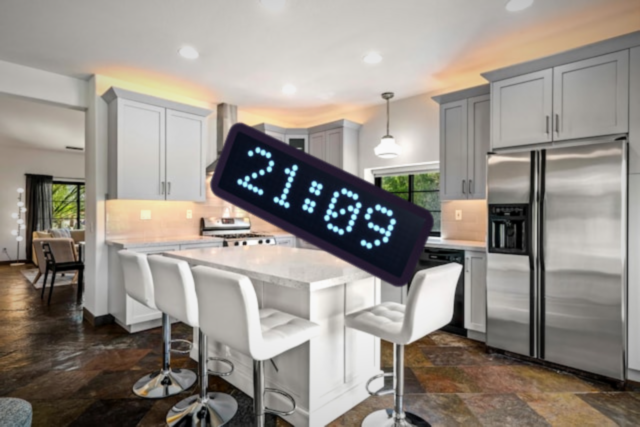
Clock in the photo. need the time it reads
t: 21:09
